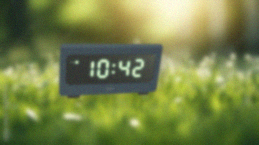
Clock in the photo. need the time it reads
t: 10:42
